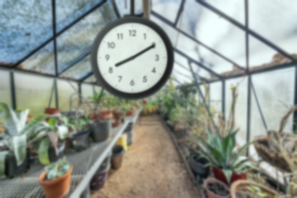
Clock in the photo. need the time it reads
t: 8:10
